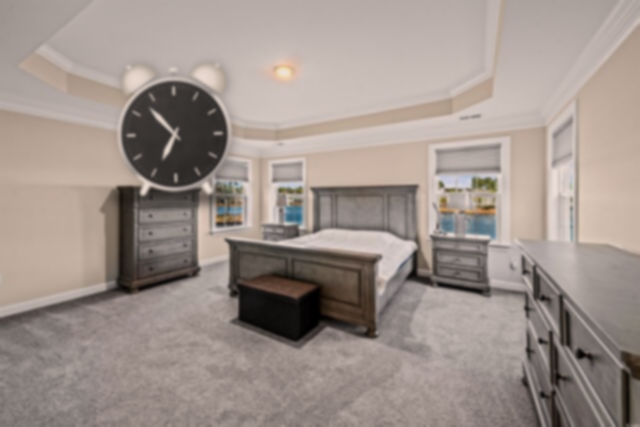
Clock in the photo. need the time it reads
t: 6:53
